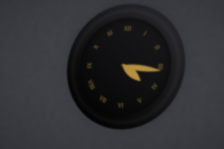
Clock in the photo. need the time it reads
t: 4:16
